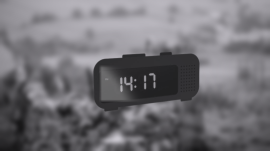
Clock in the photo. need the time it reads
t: 14:17
